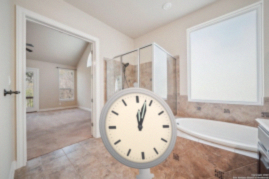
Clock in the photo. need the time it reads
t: 12:03
